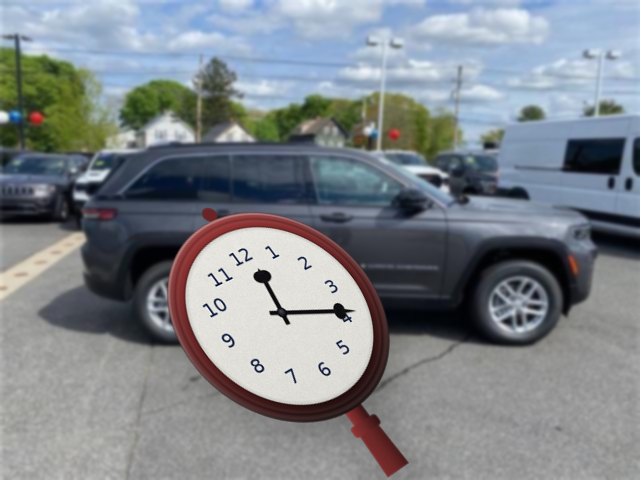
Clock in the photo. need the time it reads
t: 12:19
